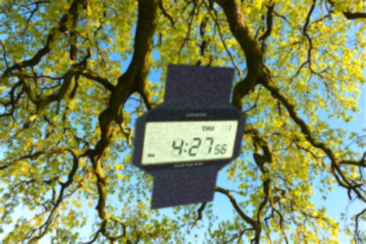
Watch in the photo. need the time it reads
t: 4:27
